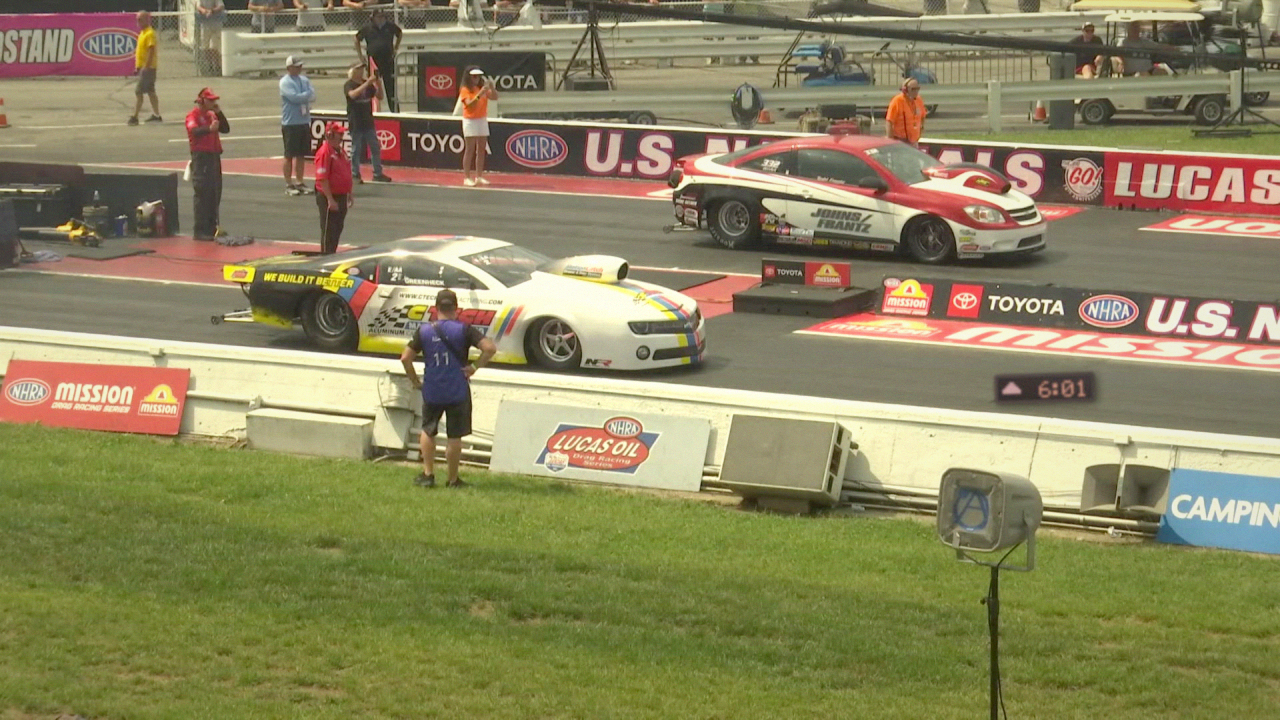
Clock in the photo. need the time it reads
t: 6:01
